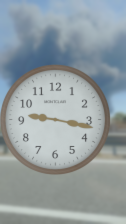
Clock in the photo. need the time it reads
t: 9:17
